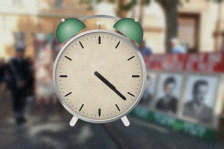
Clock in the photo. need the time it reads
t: 4:22
